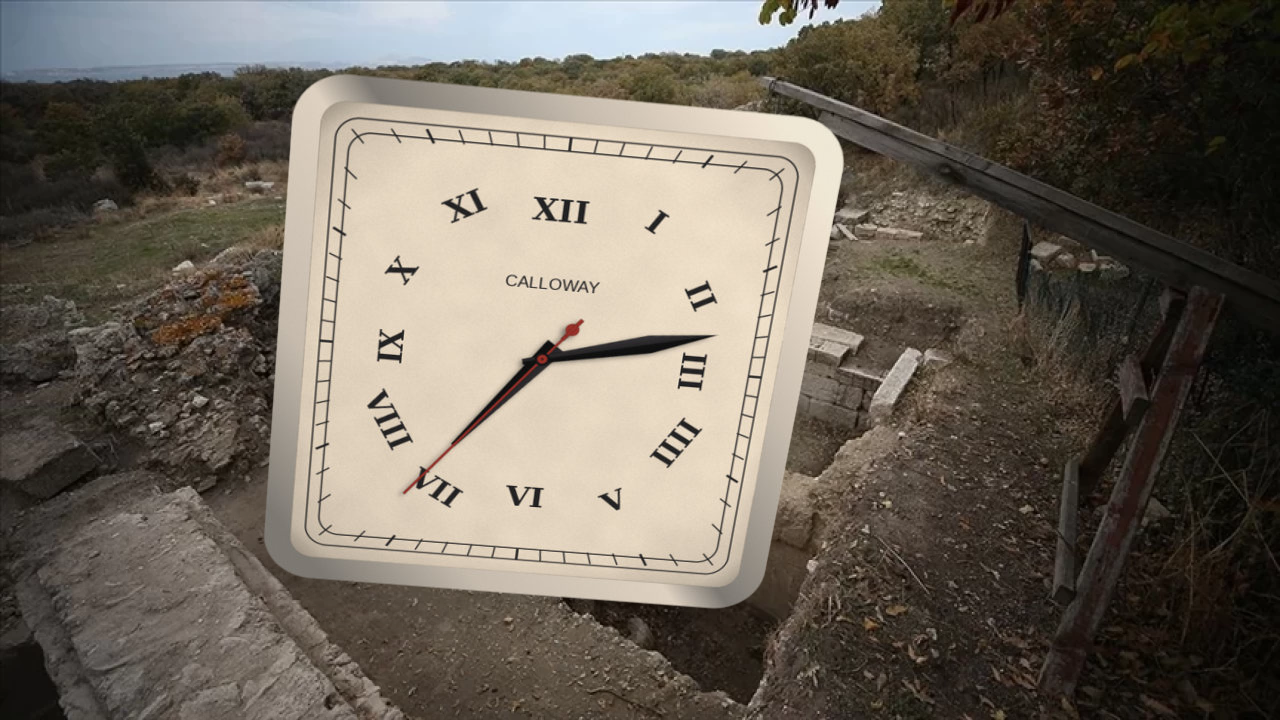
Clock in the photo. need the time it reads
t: 7:12:36
